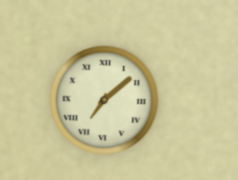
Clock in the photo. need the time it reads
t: 7:08
